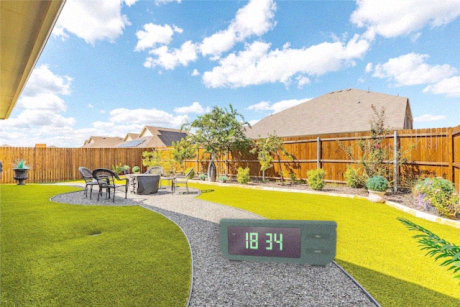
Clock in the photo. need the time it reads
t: 18:34
